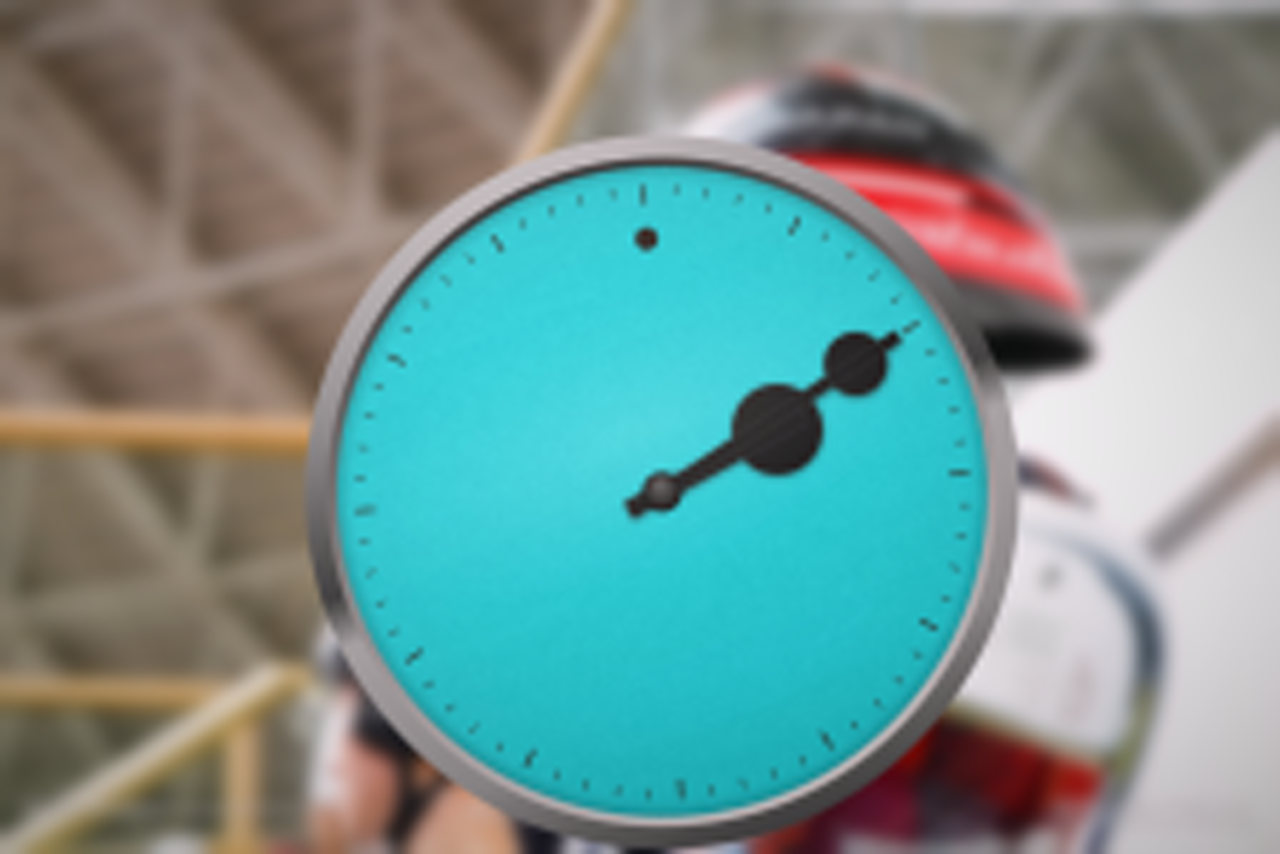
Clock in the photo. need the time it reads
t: 2:10
